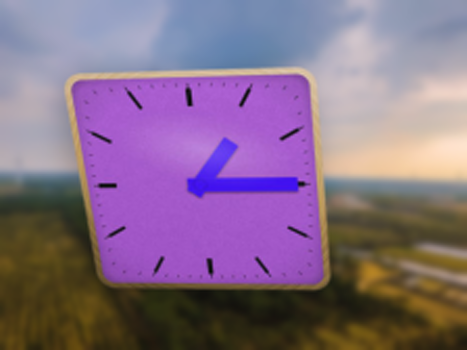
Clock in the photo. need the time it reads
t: 1:15
